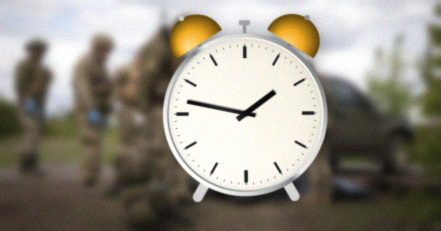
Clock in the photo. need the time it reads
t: 1:47
